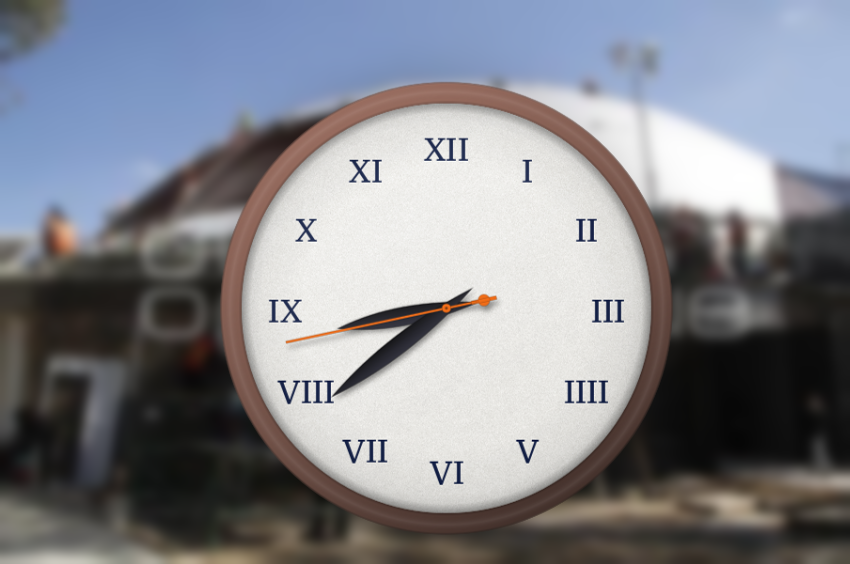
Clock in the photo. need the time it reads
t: 8:38:43
